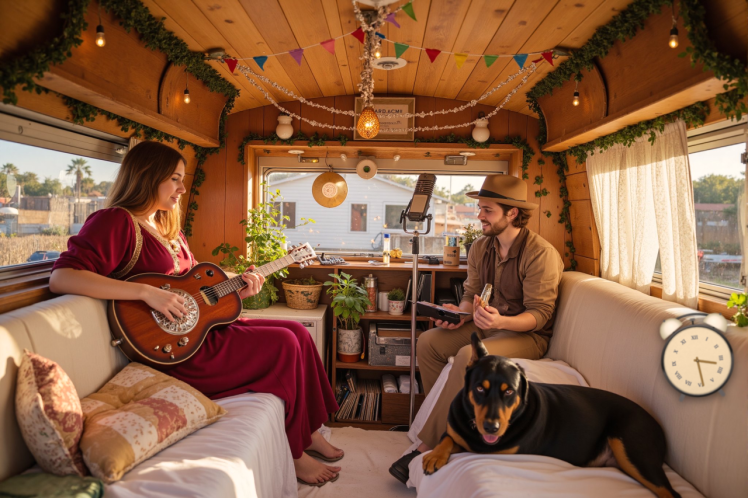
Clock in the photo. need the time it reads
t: 3:29
